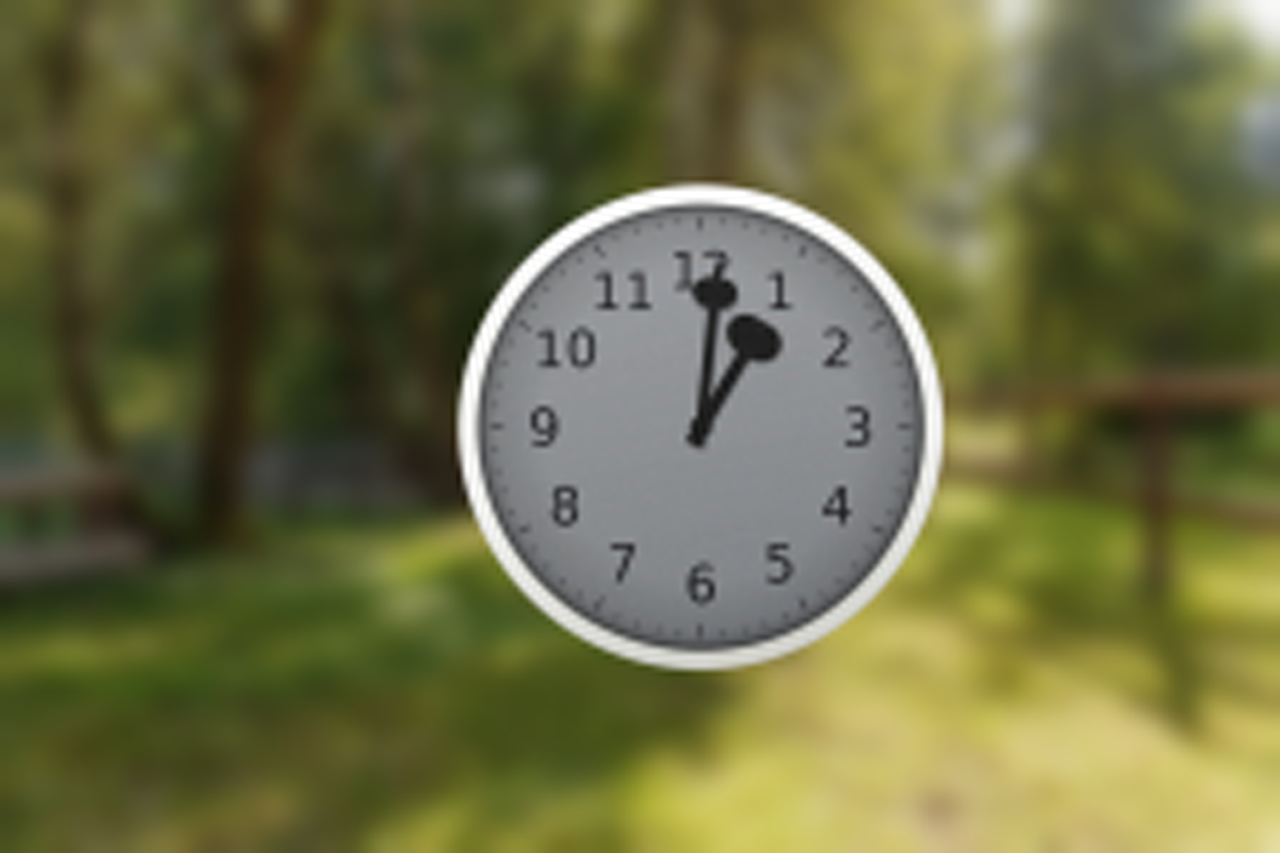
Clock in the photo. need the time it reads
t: 1:01
